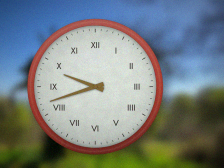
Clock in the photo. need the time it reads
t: 9:42
